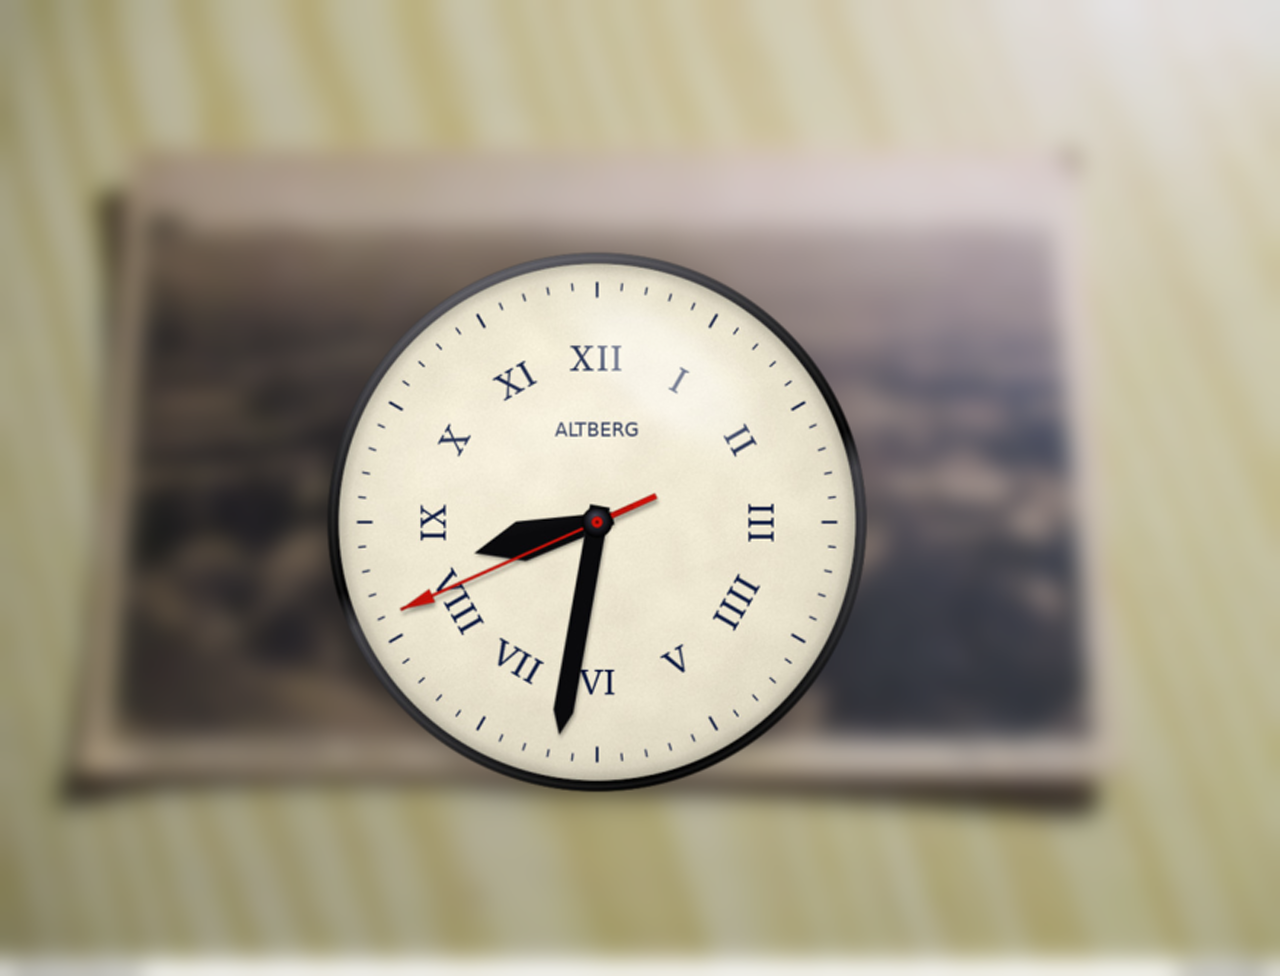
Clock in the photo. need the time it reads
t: 8:31:41
